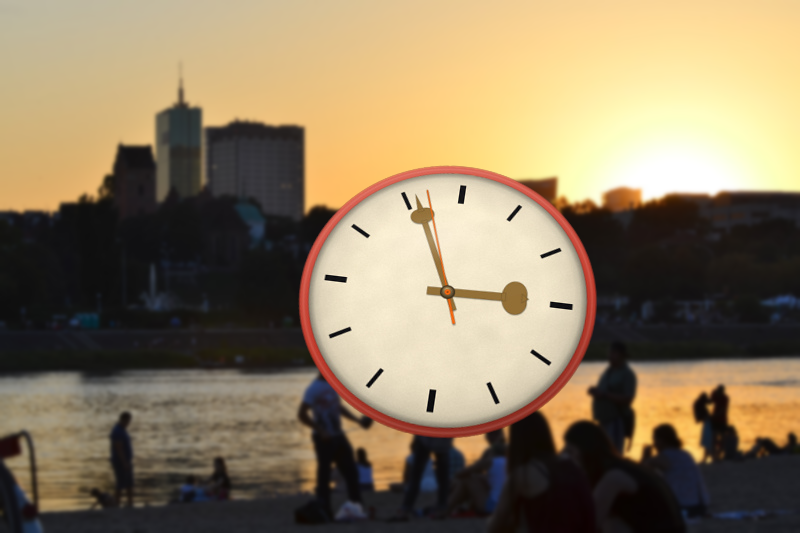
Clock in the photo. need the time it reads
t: 2:55:57
